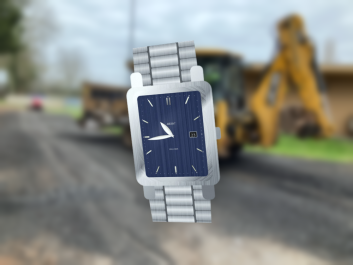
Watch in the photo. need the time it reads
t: 10:44
